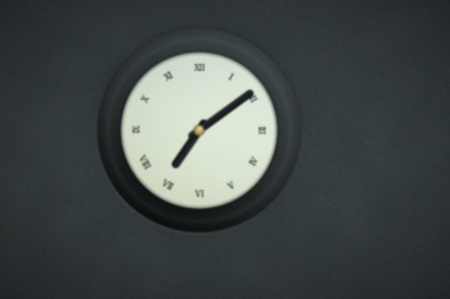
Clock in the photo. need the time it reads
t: 7:09
